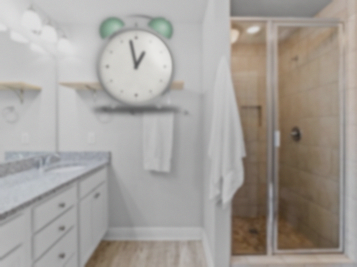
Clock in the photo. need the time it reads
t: 12:58
